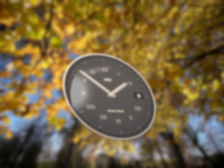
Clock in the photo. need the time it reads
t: 1:52
